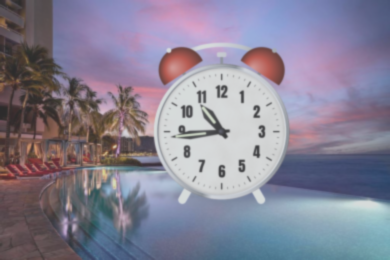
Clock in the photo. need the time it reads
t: 10:44
